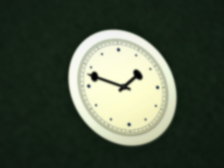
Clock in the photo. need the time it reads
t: 1:48
